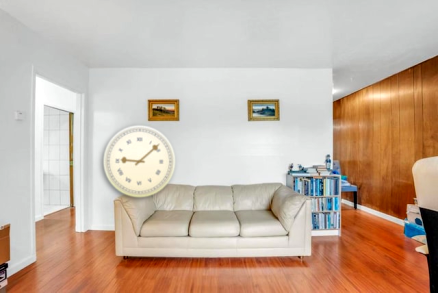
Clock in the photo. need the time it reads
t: 9:08
